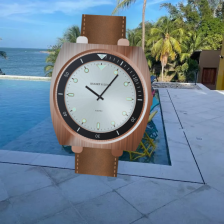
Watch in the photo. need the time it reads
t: 10:06
